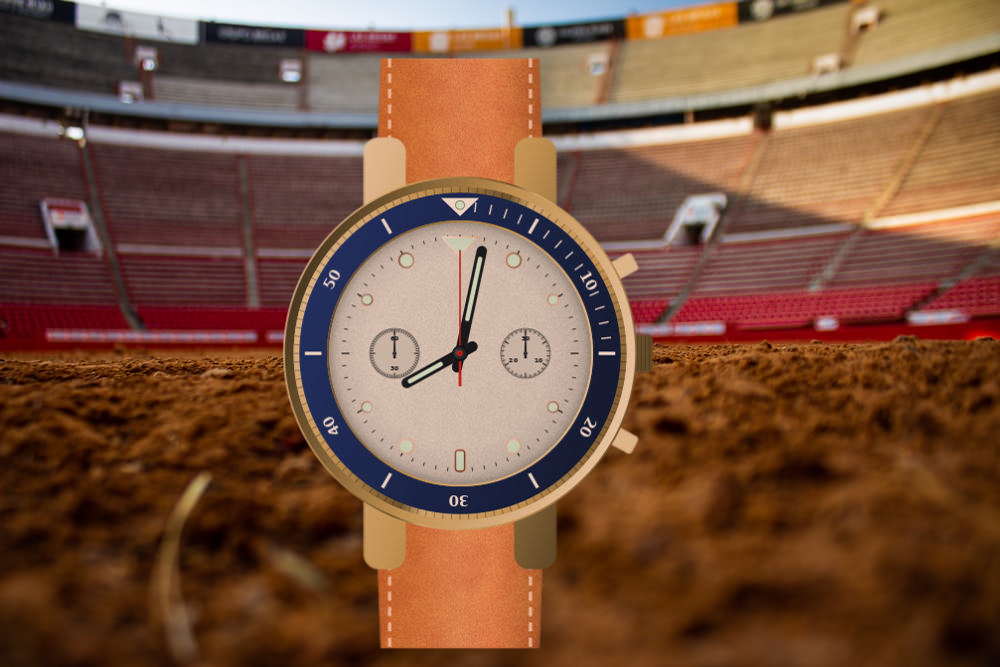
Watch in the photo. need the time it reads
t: 8:02
